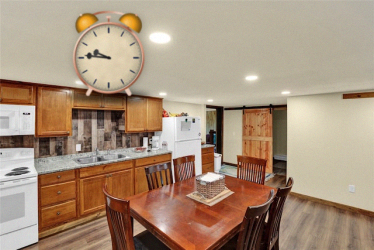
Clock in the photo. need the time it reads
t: 9:46
